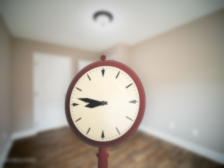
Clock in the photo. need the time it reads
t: 8:47
